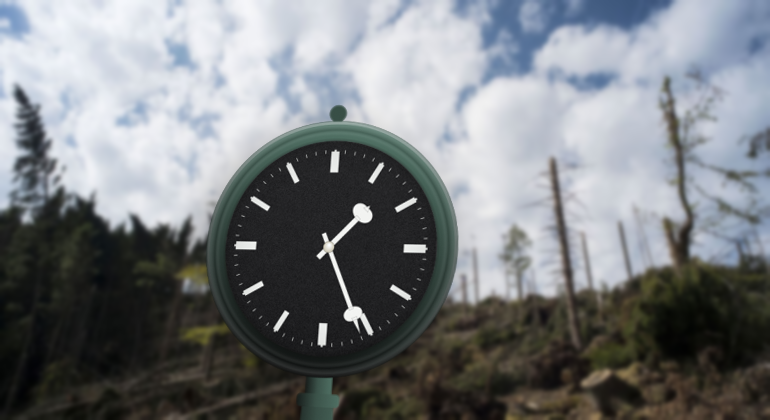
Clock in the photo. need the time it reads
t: 1:26
